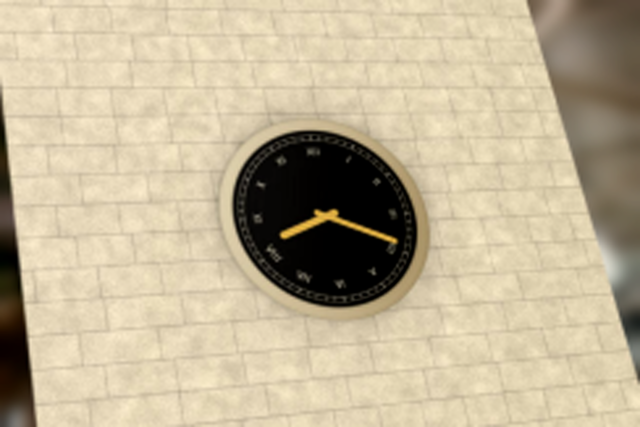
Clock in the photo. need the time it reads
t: 8:19
